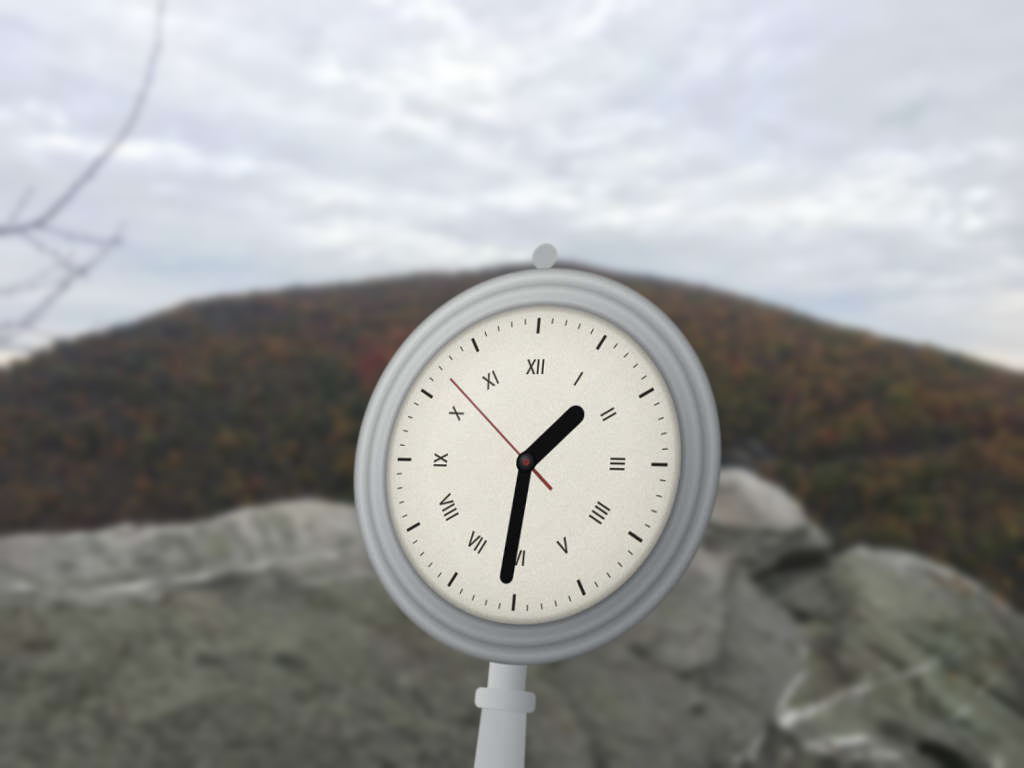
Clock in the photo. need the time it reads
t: 1:30:52
